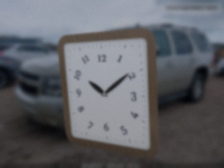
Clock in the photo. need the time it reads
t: 10:09
